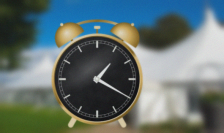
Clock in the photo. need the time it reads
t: 1:20
